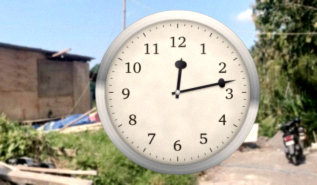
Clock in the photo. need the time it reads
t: 12:13
